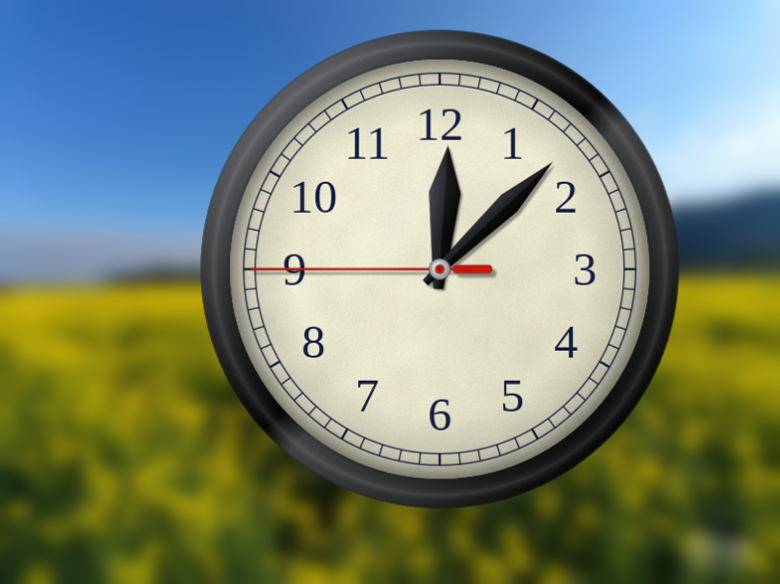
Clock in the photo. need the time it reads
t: 12:07:45
